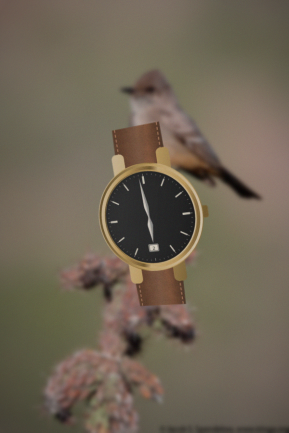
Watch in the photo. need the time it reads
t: 5:59
